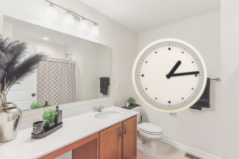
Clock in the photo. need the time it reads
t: 1:14
